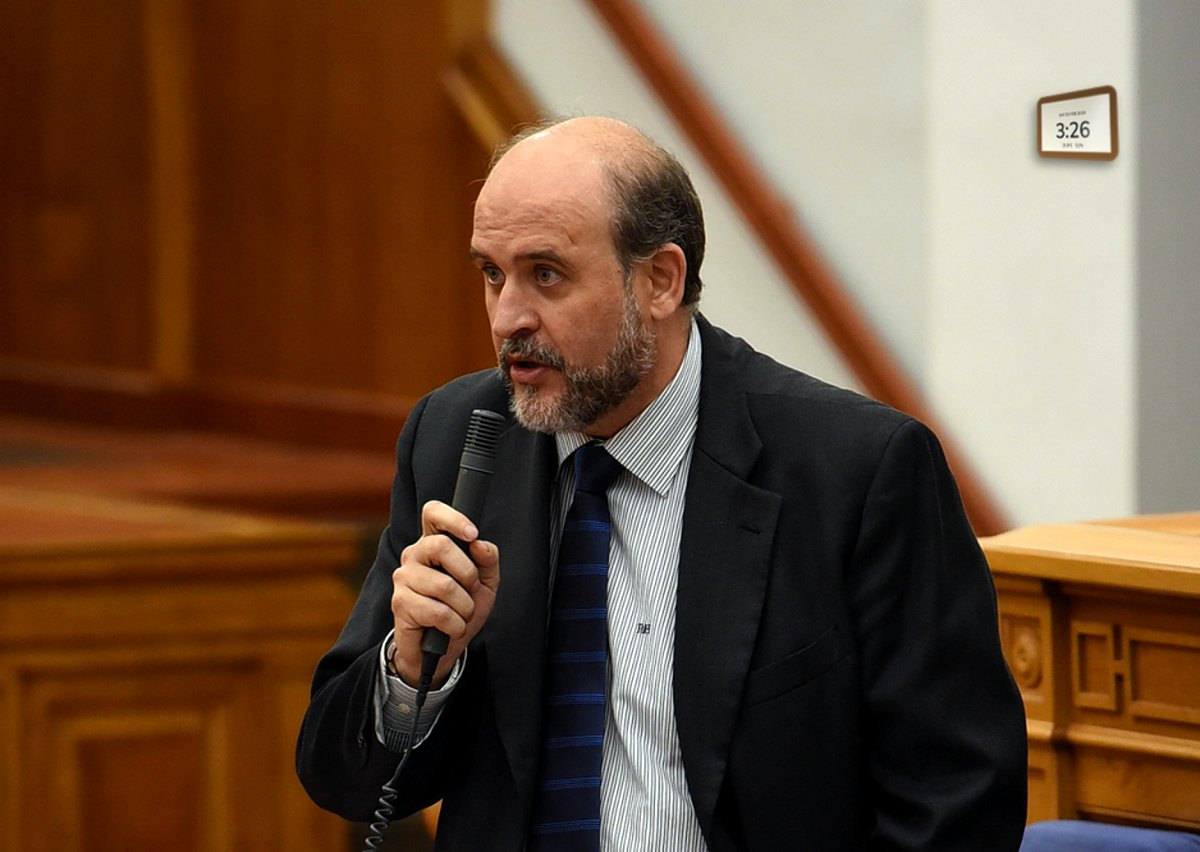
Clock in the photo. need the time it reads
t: 3:26
